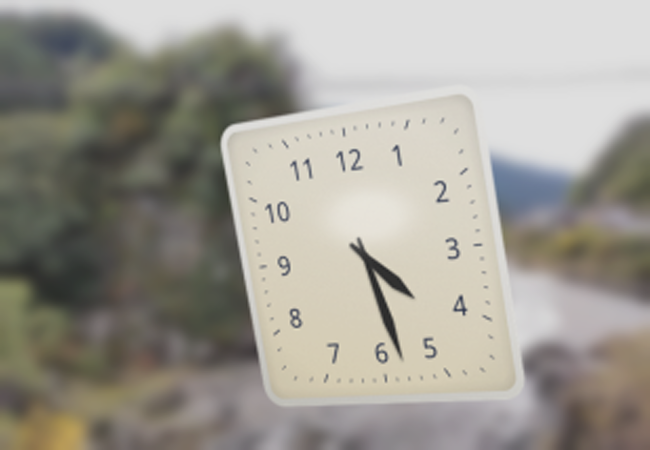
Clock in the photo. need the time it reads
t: 4:28
